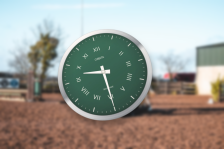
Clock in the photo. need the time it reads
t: 9:30
